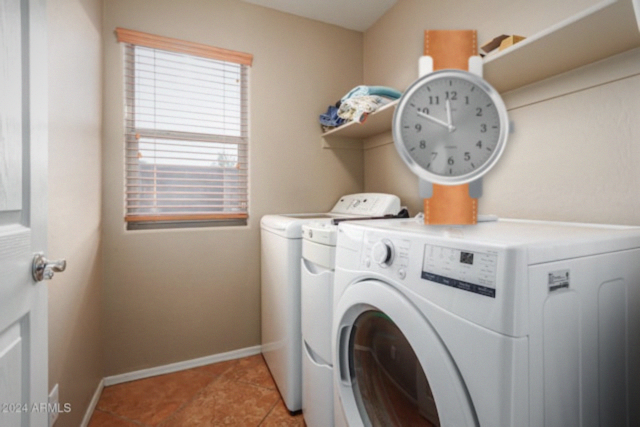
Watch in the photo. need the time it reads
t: 11:49
